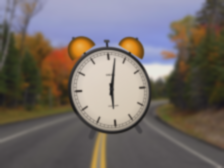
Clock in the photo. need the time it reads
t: 6:02
